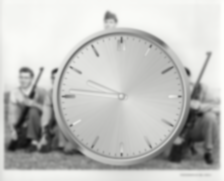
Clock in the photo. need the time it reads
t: 9:46
